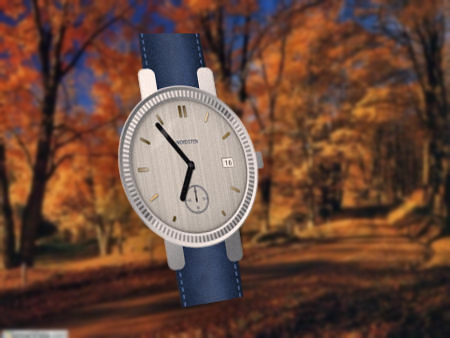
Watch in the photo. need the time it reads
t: 6:54
